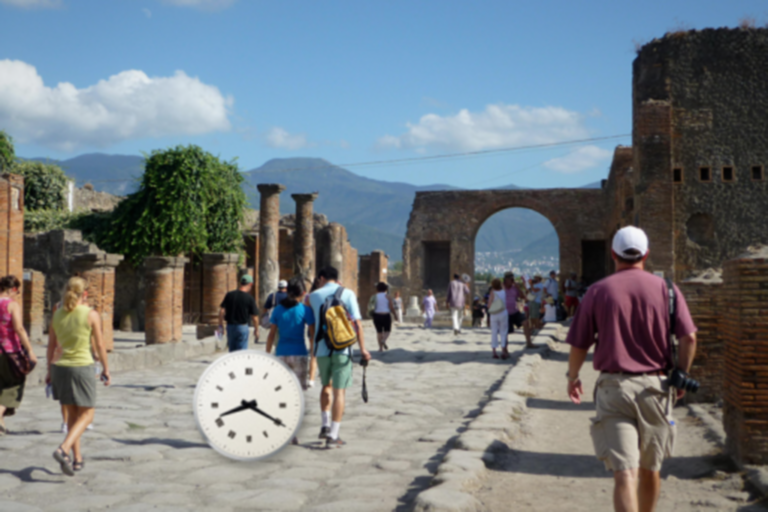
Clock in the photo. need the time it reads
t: 8:20
